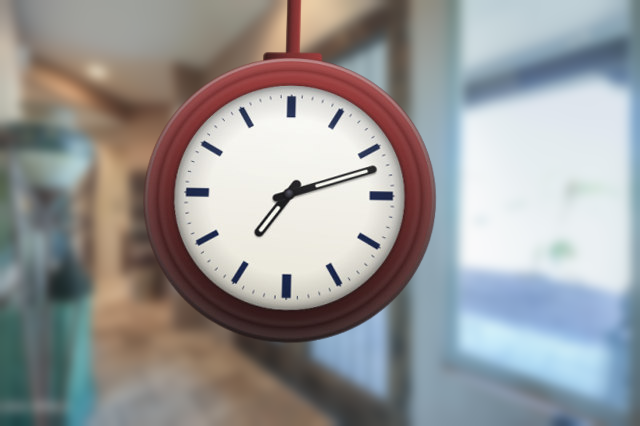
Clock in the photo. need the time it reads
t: 7:12
